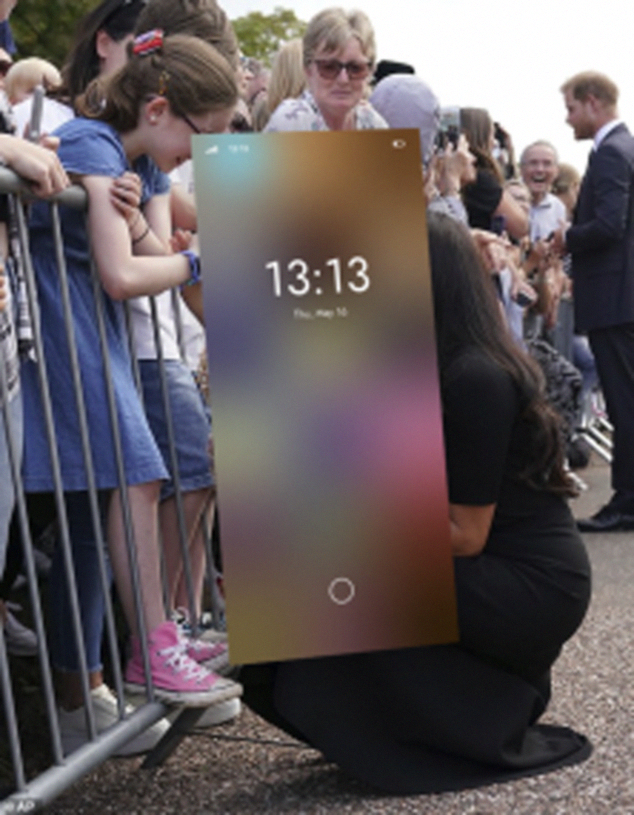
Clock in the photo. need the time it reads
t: 13:13
